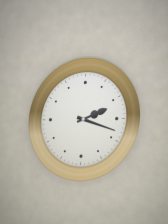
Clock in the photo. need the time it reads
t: 2:18
